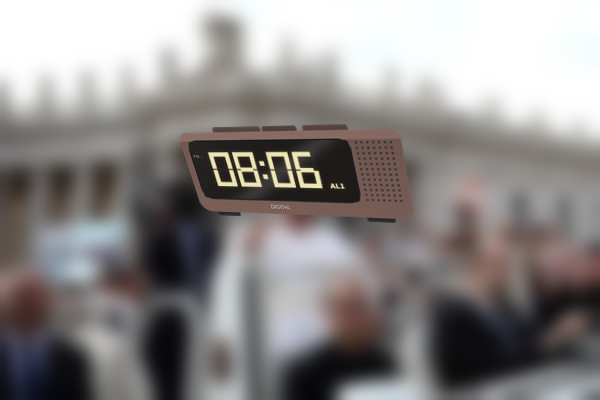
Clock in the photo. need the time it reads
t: 8:06
